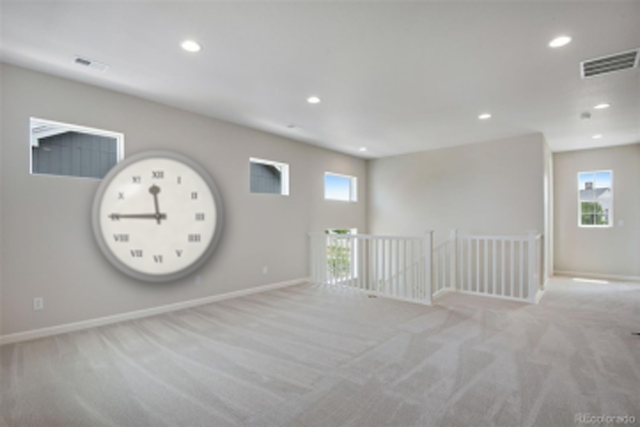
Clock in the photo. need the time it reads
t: 11:45
